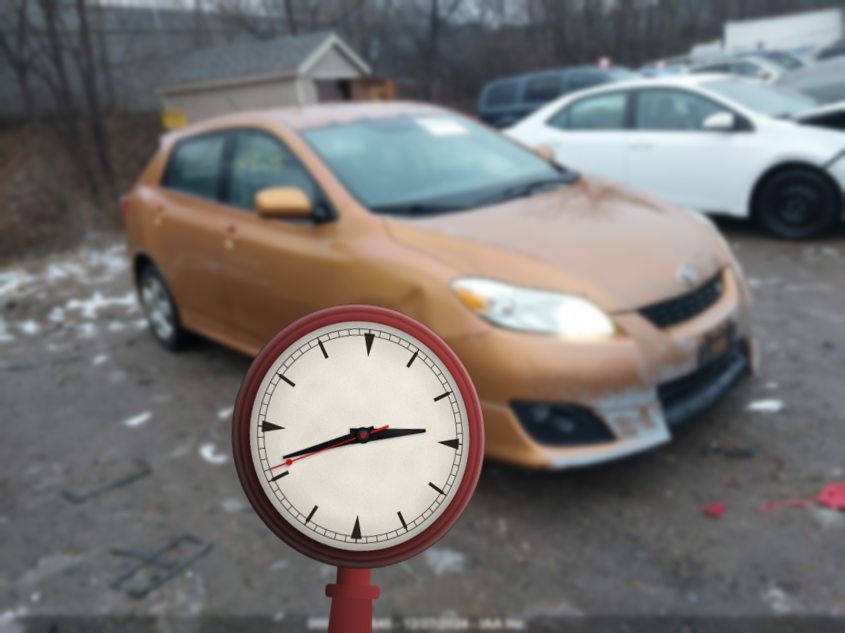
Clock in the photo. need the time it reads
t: 2:41:41
